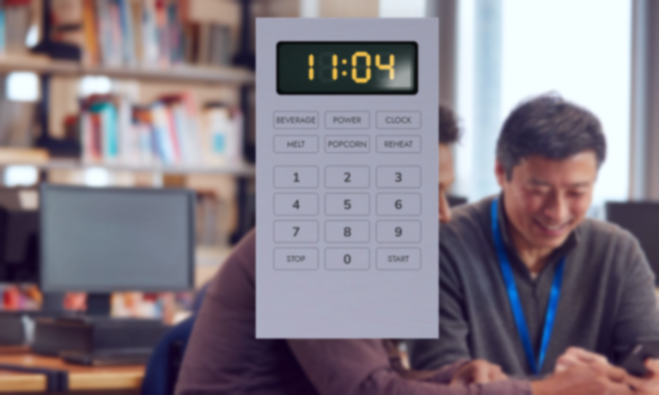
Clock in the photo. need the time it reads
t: 11:04
